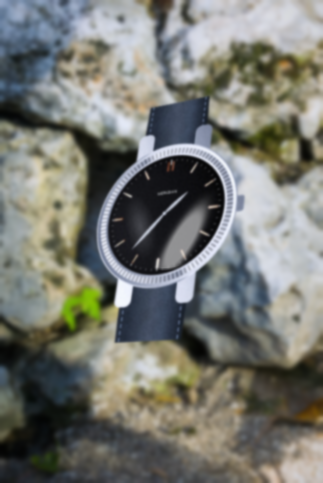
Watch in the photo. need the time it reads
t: 1:37
